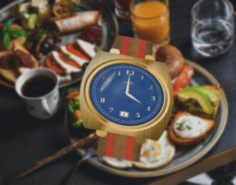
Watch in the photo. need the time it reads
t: 4:00
